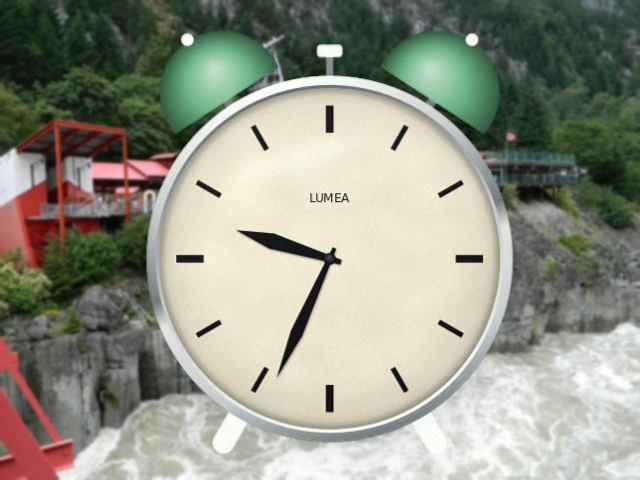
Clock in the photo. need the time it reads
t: 9:34
